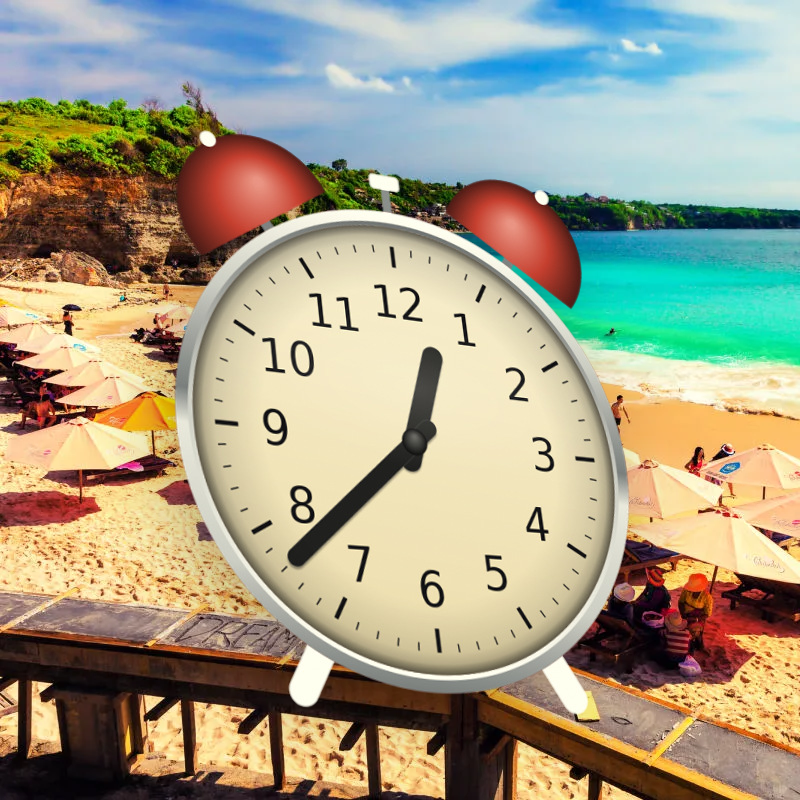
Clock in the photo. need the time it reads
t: 12:38
